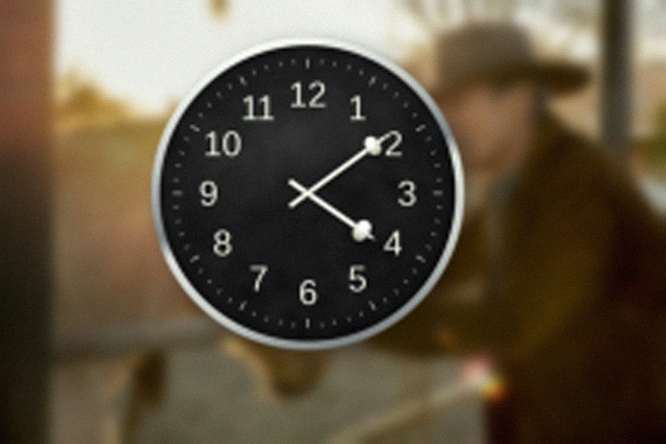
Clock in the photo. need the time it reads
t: 4:09
